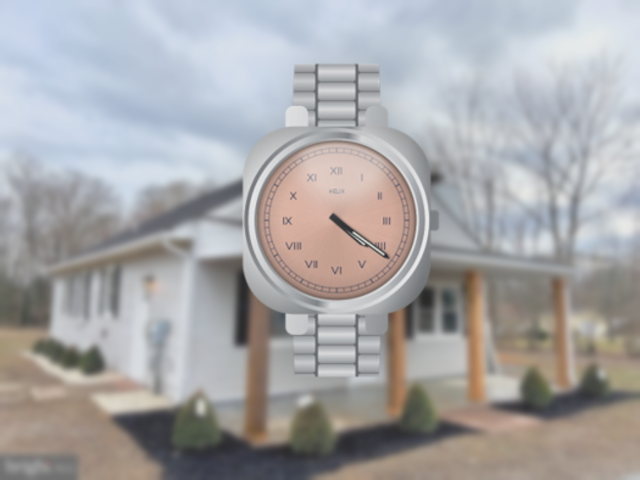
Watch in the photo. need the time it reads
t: 4:21
